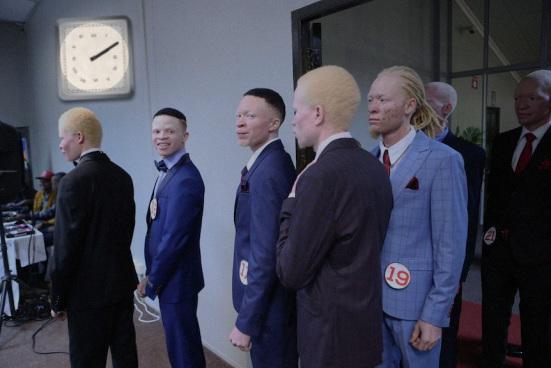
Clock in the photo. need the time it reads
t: 2:10
